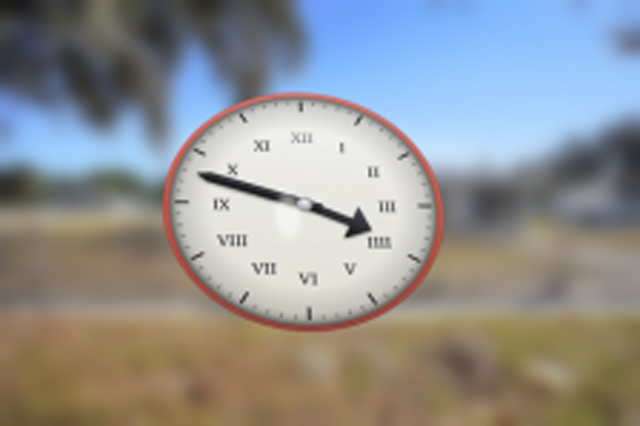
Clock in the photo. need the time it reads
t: 3:48
